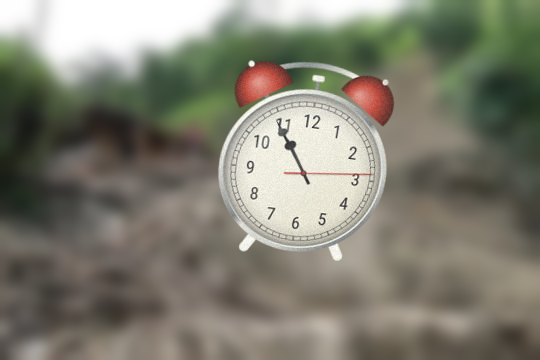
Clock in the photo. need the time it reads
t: 10:54:14
